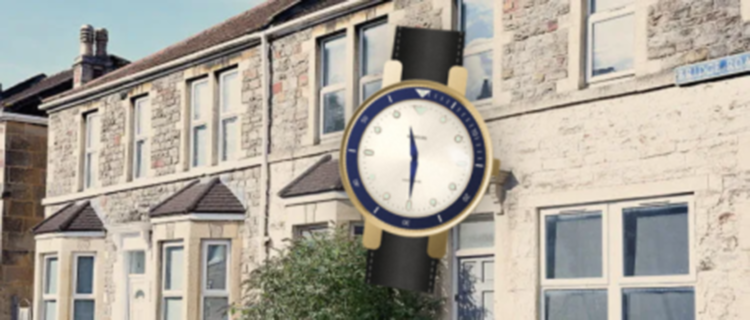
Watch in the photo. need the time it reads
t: 11:30
